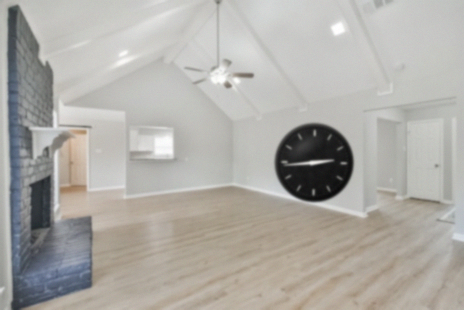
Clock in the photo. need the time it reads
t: 2:44
